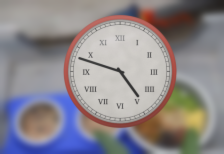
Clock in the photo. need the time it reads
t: 4:48
